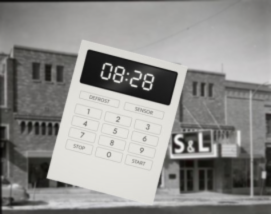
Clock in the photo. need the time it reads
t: 8:28
